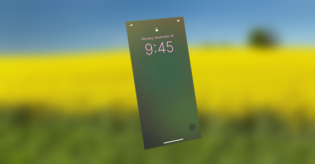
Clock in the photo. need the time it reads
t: 9:45
